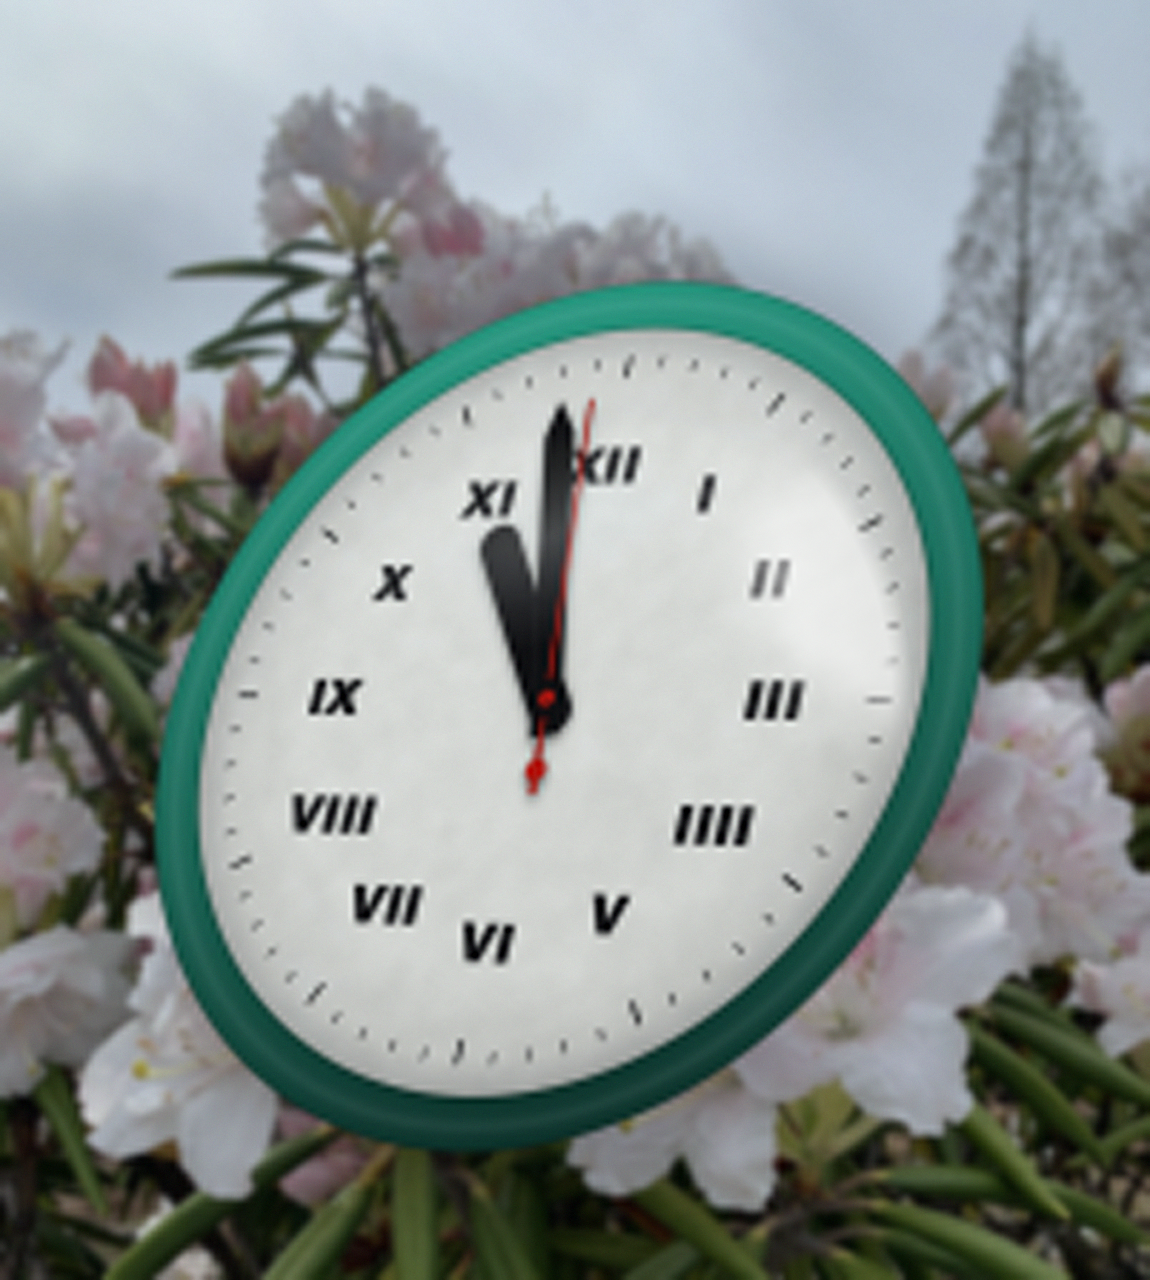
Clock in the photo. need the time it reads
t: 10:57:59
